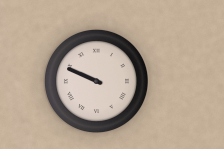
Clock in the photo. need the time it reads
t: 9:49
